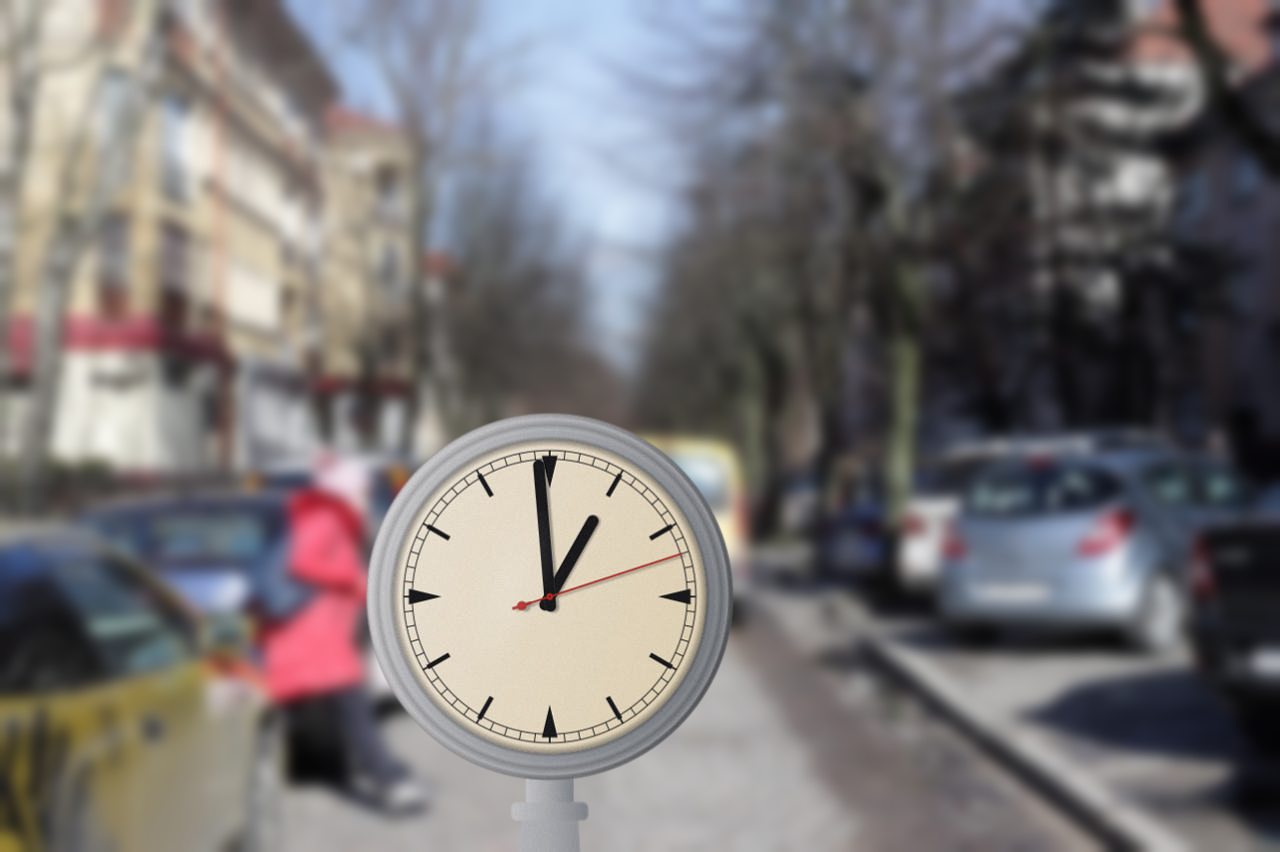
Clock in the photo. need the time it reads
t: 12:59:12
